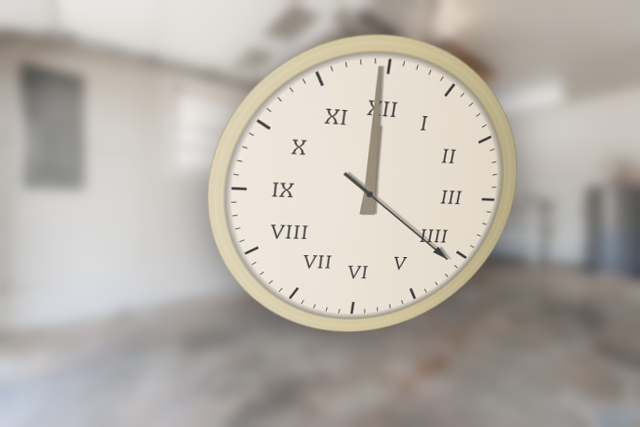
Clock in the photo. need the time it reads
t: 11:59:21
